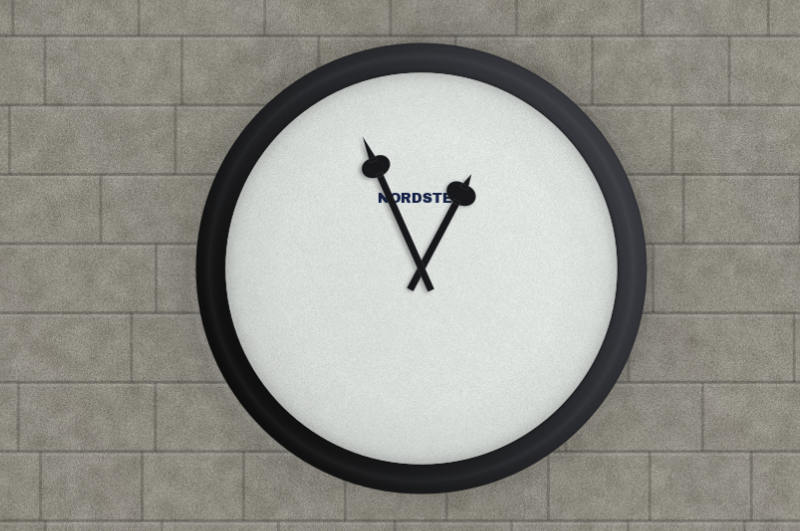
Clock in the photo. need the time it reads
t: 12:56
